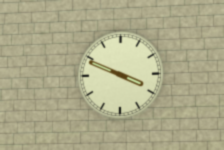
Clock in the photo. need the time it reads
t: 3:49
